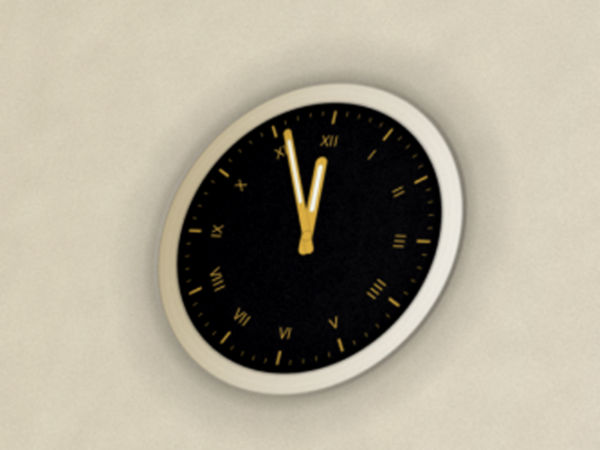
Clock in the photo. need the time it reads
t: 11:56
